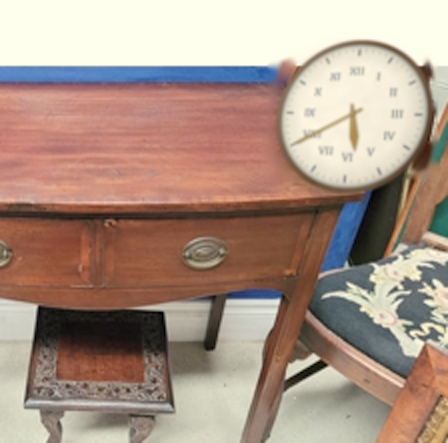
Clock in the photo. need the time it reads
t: 5:40
